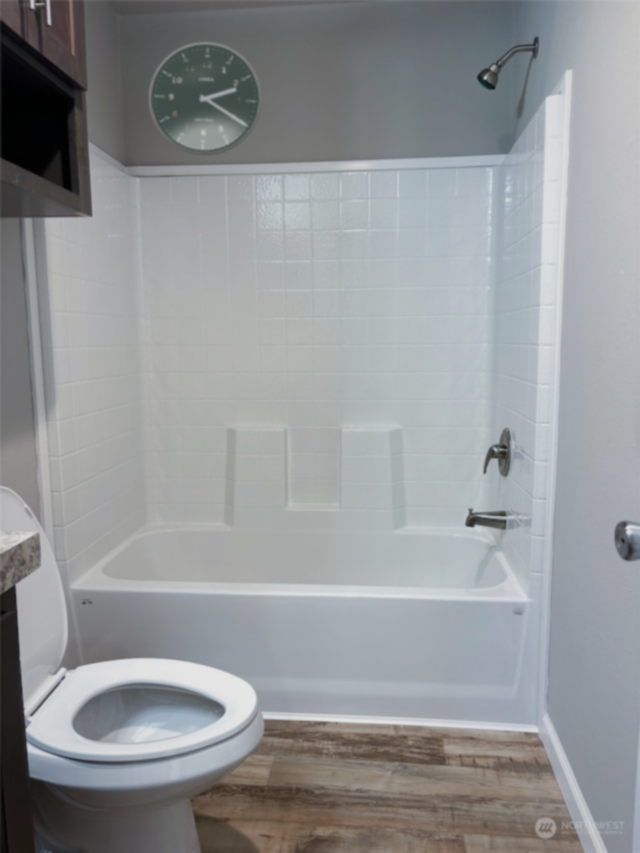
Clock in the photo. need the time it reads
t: 2:20
